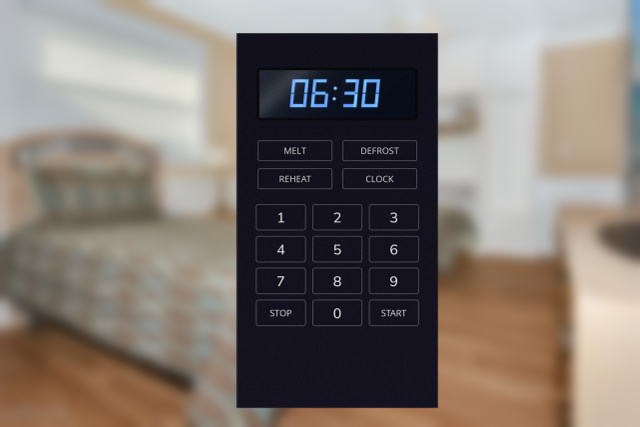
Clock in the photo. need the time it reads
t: 6:30
